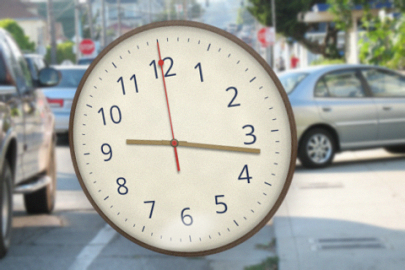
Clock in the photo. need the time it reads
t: 9:17:00
